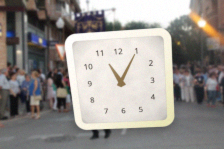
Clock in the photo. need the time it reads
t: 11:05
